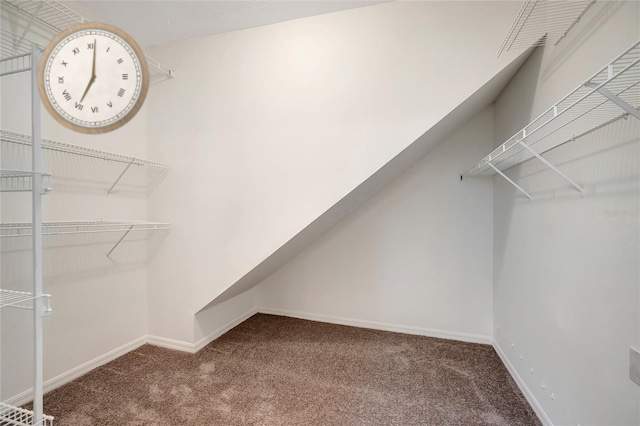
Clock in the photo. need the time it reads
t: 7:01
